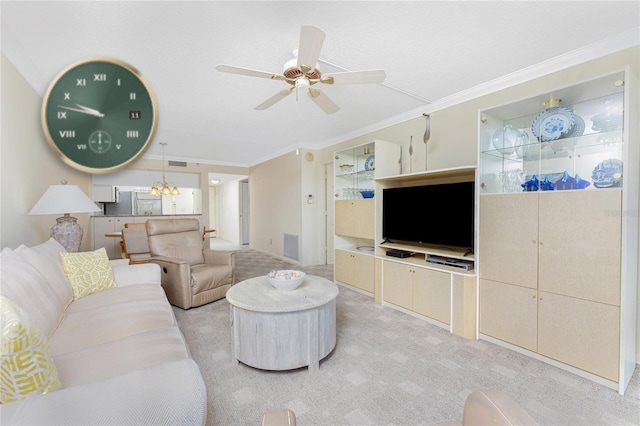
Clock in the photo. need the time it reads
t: 9:47
